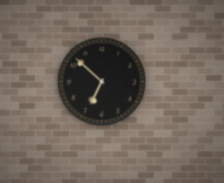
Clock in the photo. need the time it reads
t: 6:52
